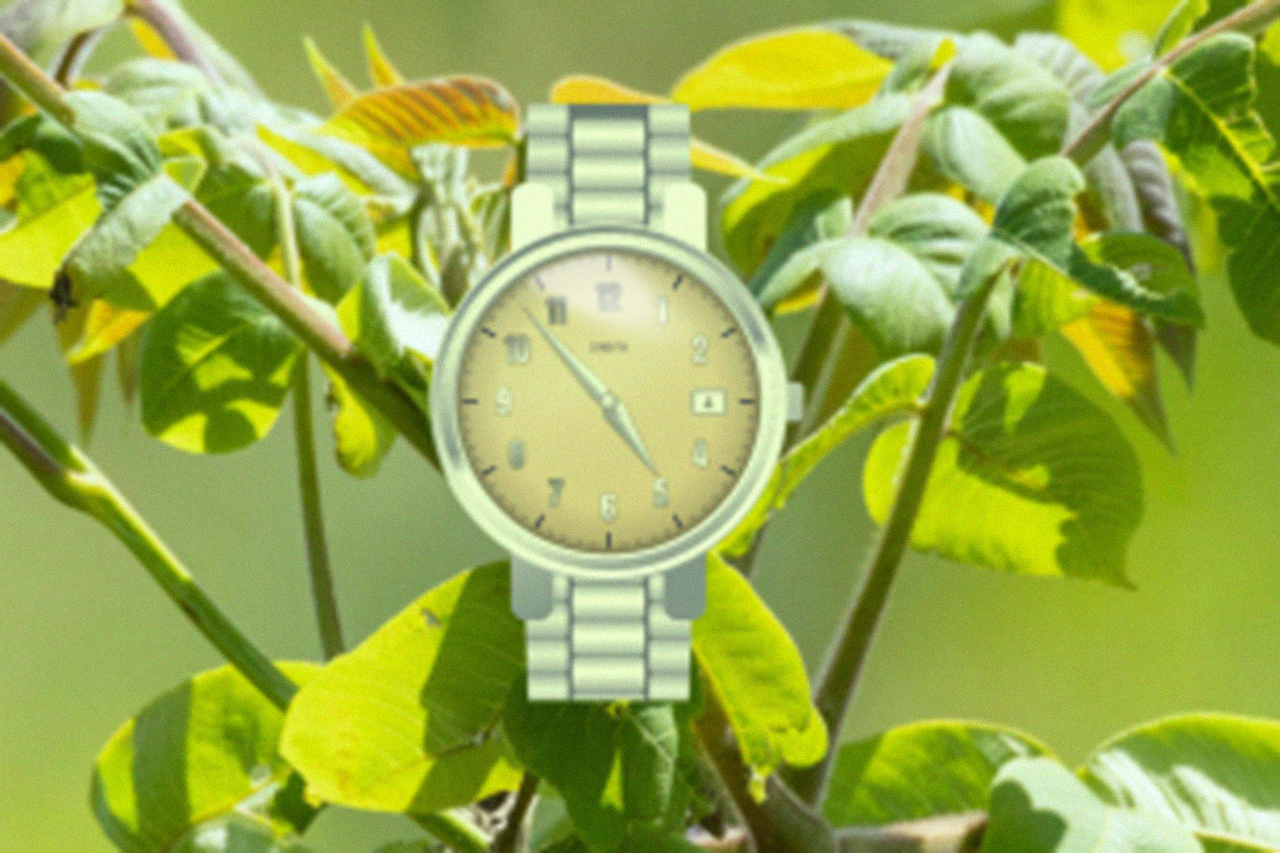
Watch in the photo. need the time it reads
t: 4:53
